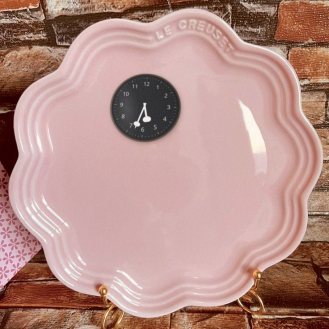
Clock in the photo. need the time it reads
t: 5:33
